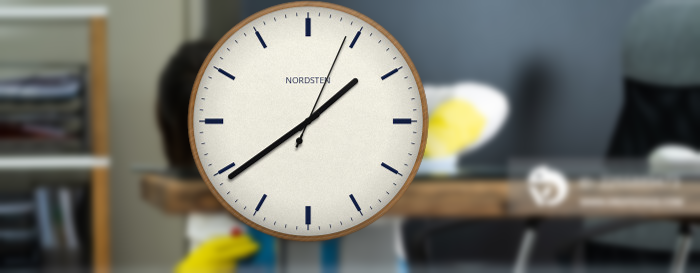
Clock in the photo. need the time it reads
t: 1:39:04
